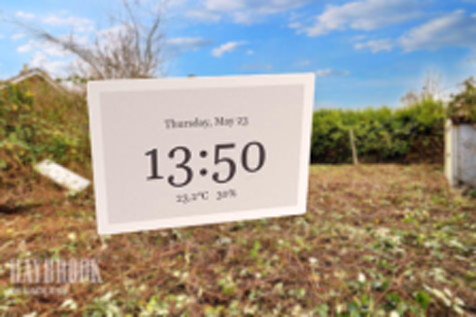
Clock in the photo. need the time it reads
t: 13:50
